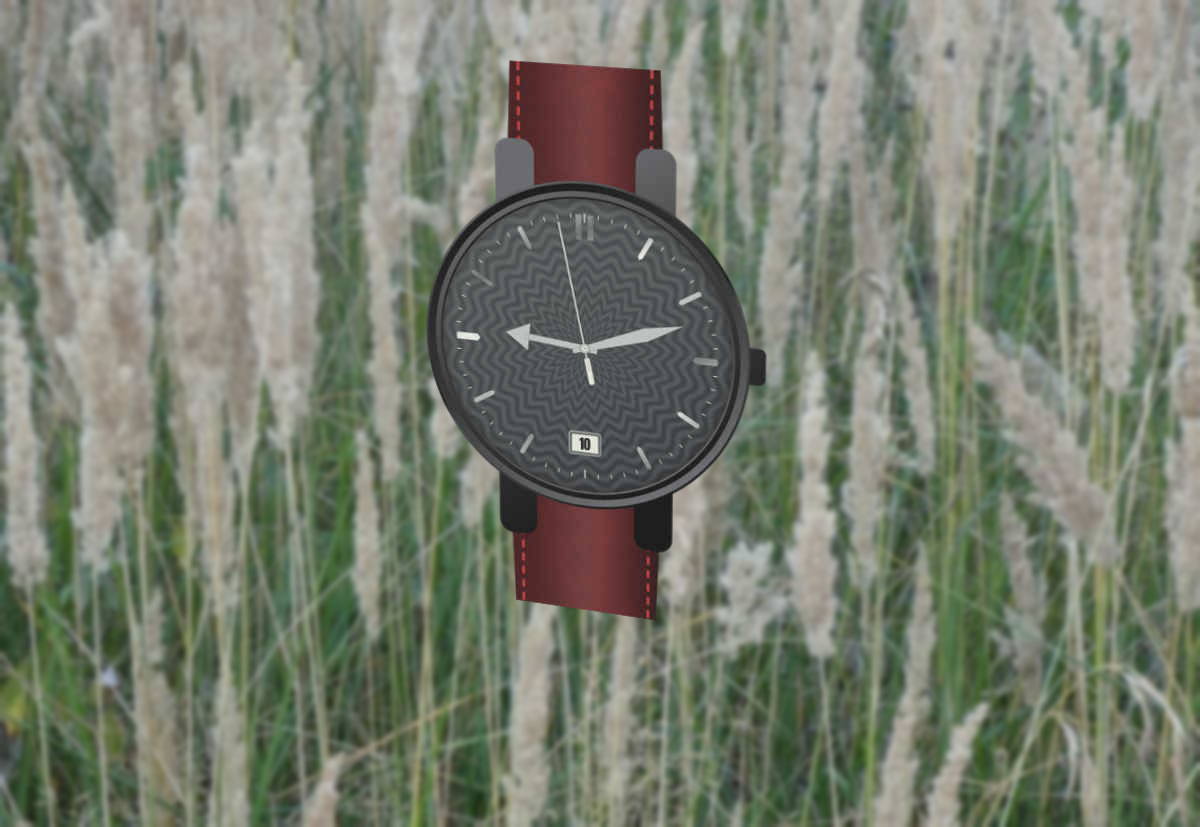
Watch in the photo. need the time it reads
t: 9:11:58
